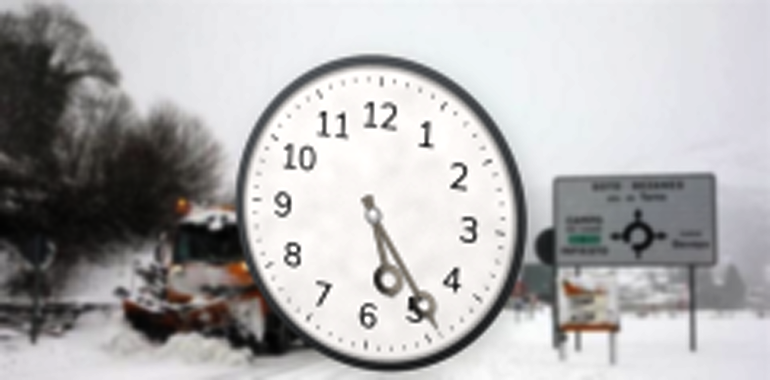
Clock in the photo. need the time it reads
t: 5:24
